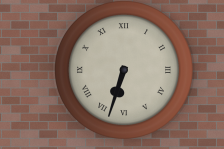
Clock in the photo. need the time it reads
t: 6:33
